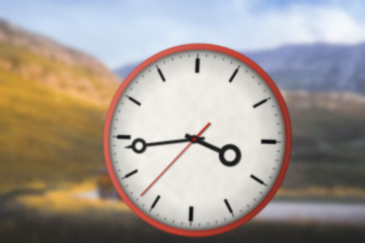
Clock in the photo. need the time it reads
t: 3:43:37
